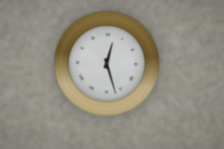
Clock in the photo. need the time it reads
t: 12:27
